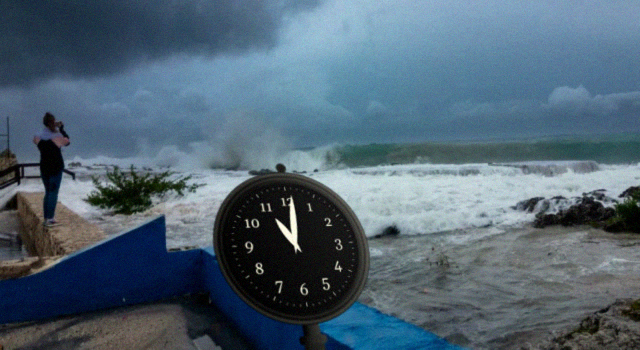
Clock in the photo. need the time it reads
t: 11:01
